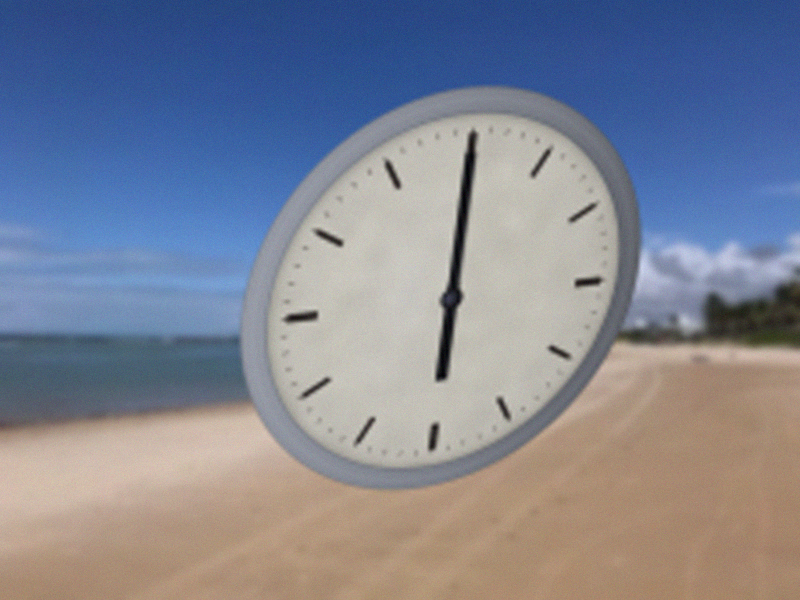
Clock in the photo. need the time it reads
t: 6:00
